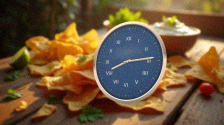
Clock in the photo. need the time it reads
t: 8:14
